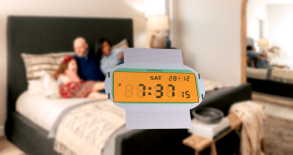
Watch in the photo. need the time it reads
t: 7:37:15
